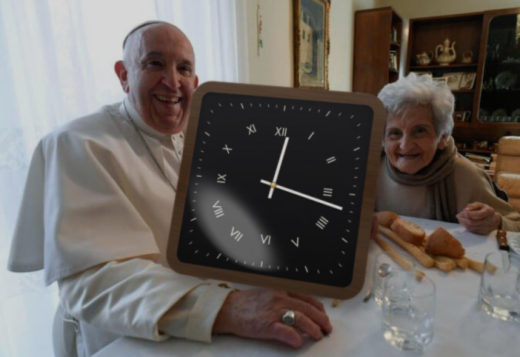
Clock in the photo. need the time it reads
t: 12:17
